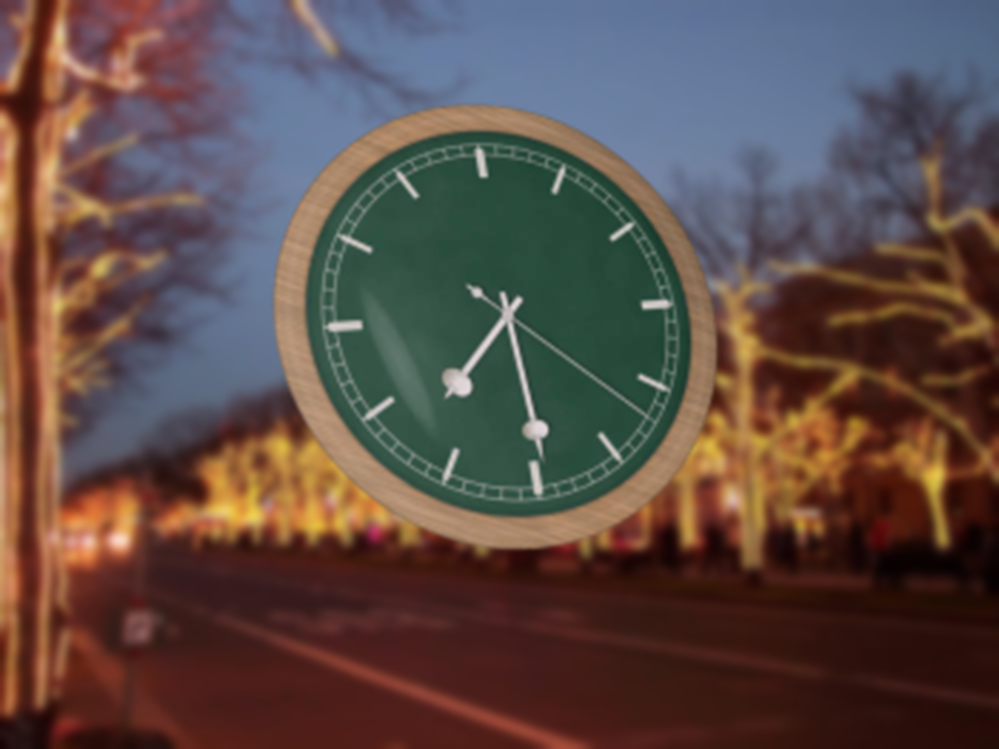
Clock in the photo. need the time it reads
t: 7:29:22
